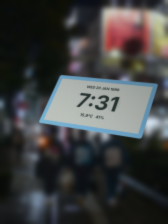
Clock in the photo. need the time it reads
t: 7:31
